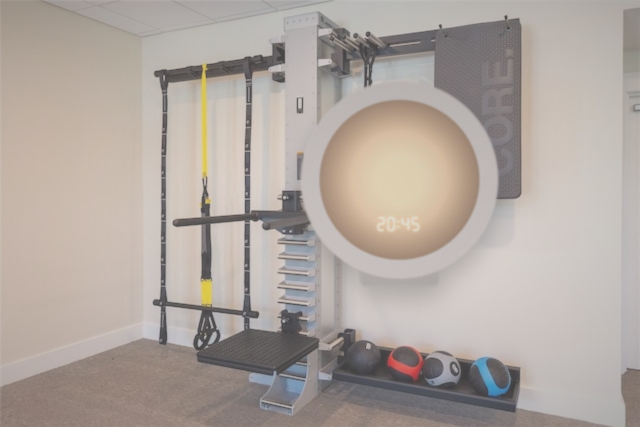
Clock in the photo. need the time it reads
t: 20:45
